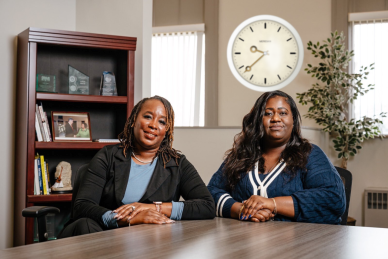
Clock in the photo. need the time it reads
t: 9:38
